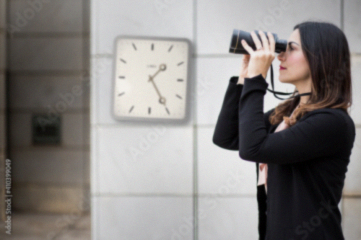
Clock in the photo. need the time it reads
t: 1:25
